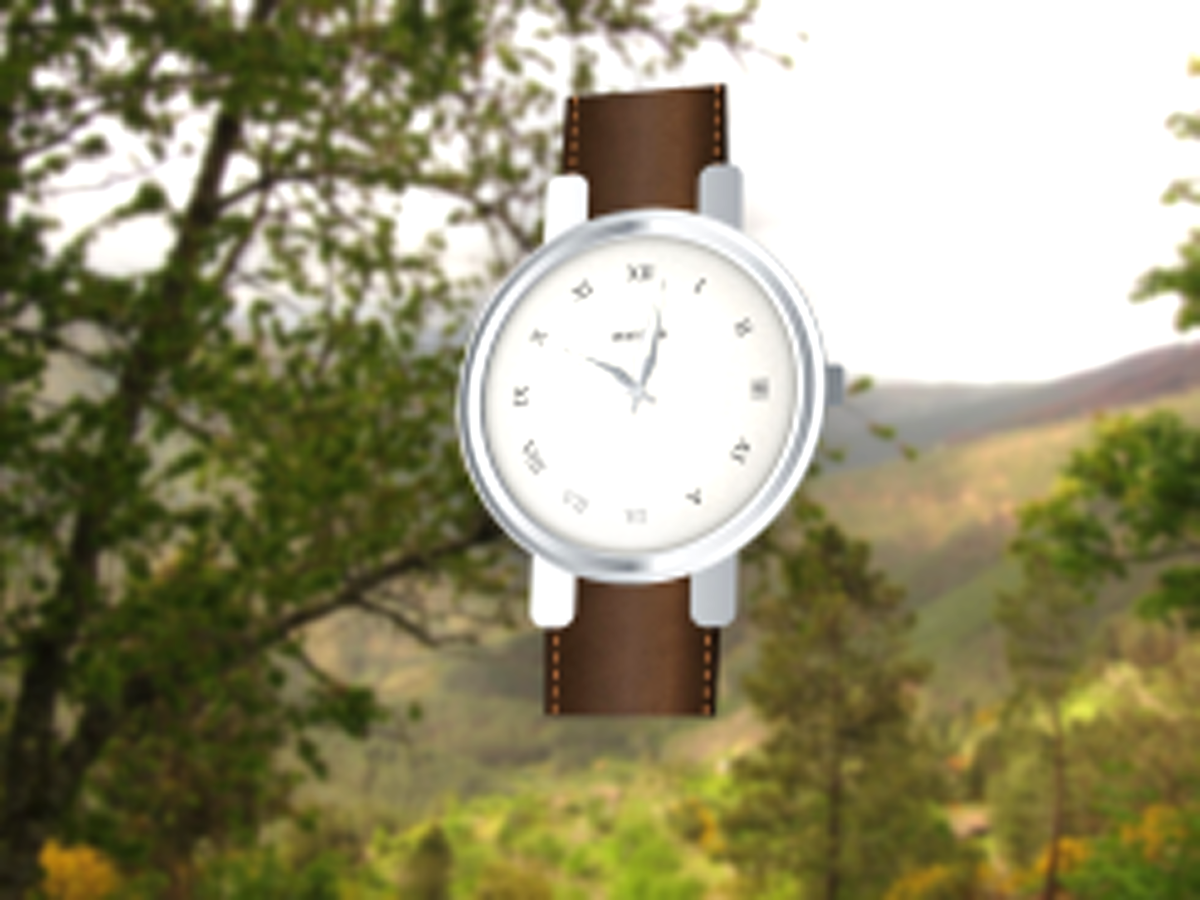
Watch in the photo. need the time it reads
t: 10:02
